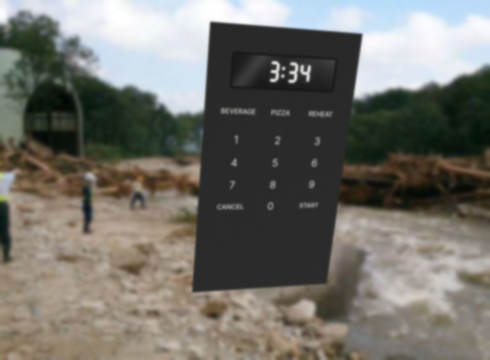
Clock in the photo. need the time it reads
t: 3:34
